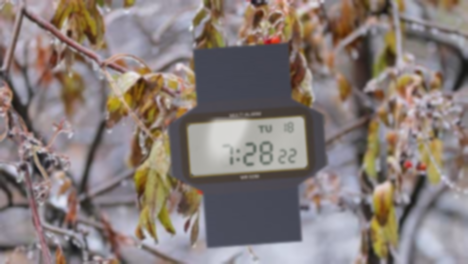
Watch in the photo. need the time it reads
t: 7:28:22
